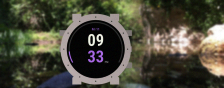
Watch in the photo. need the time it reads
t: 9:33
